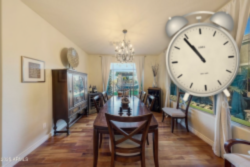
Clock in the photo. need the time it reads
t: 10:54
